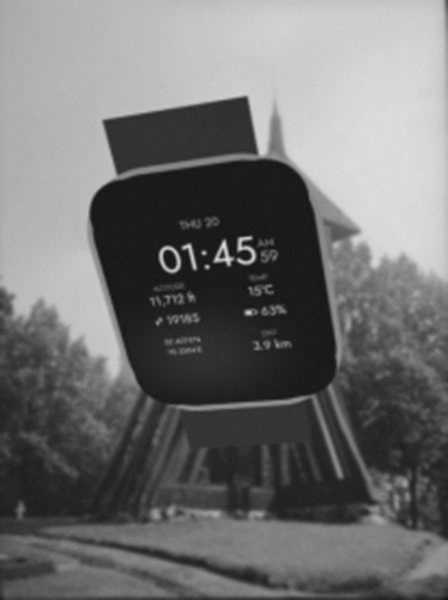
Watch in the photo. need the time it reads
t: 1:45
